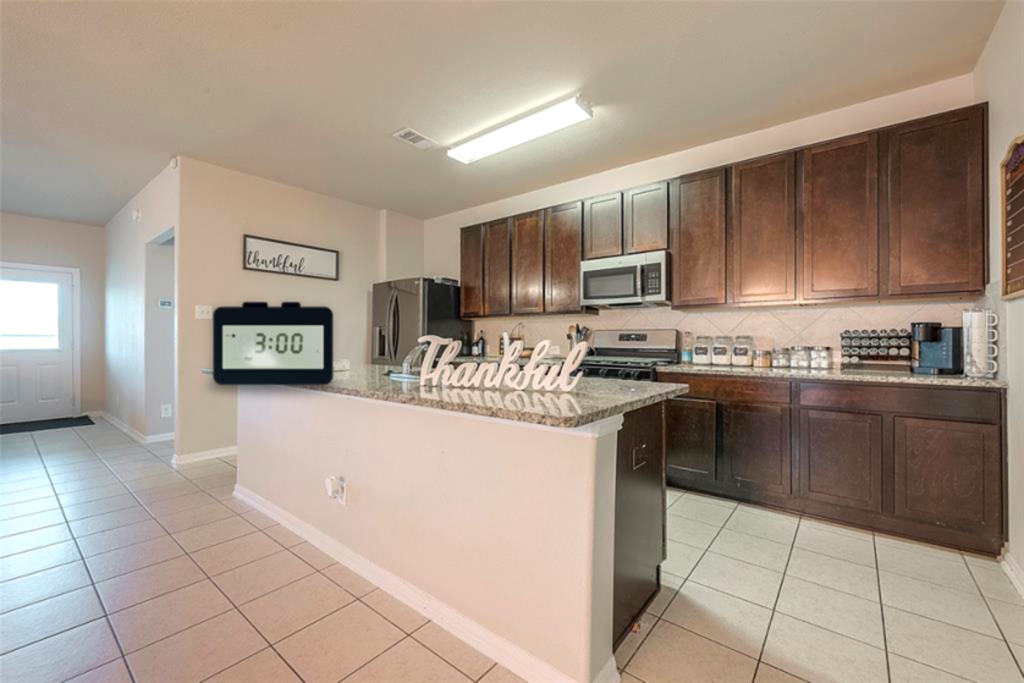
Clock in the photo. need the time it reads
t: 3:00
